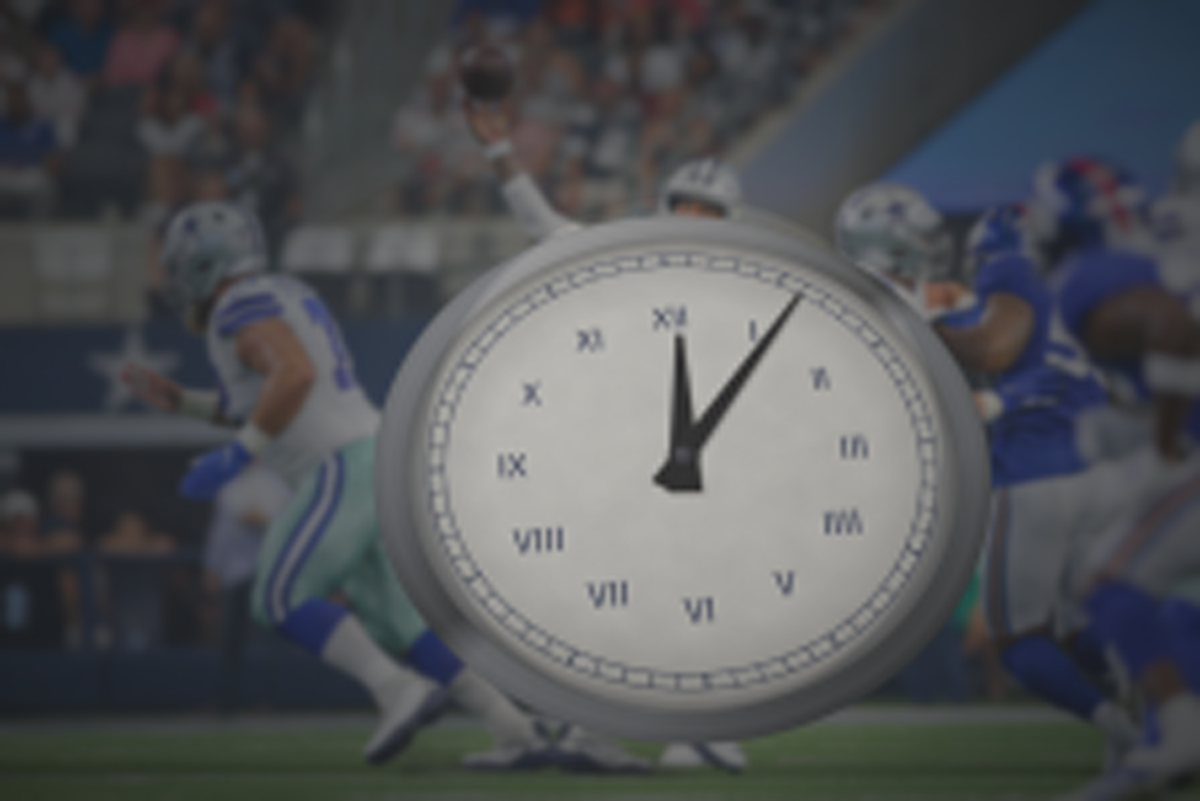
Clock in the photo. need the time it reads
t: 12:06
